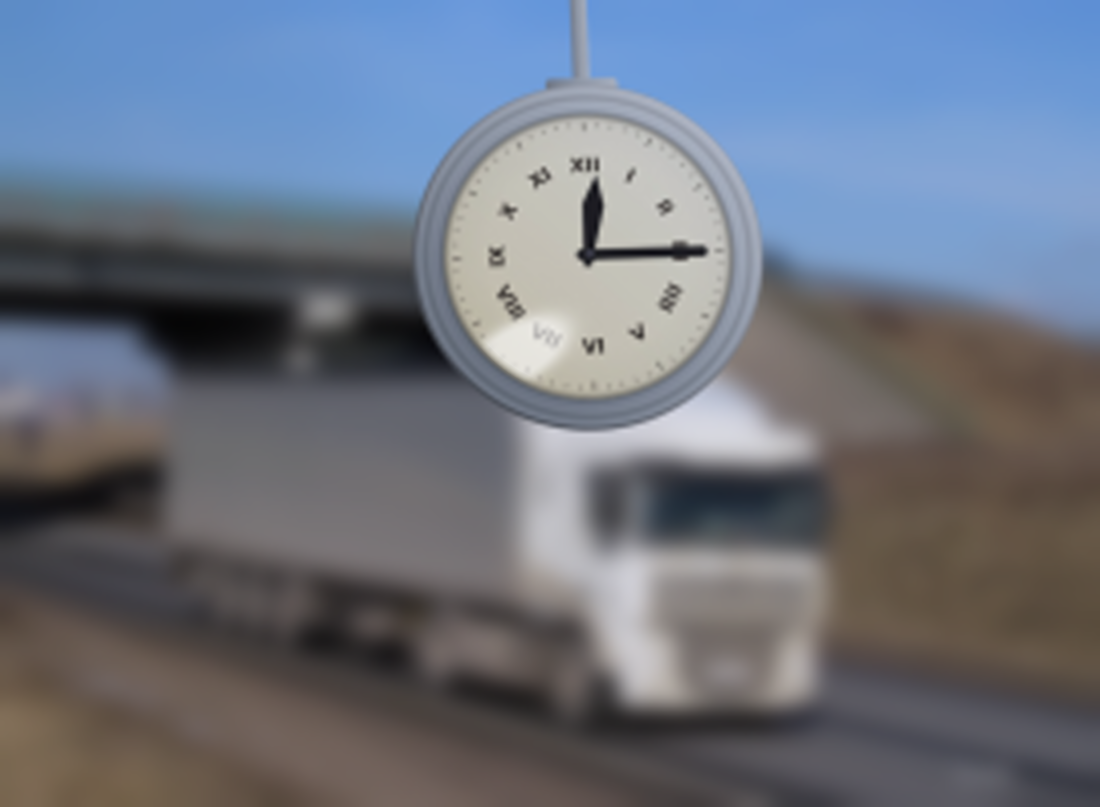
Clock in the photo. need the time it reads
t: 12:15
